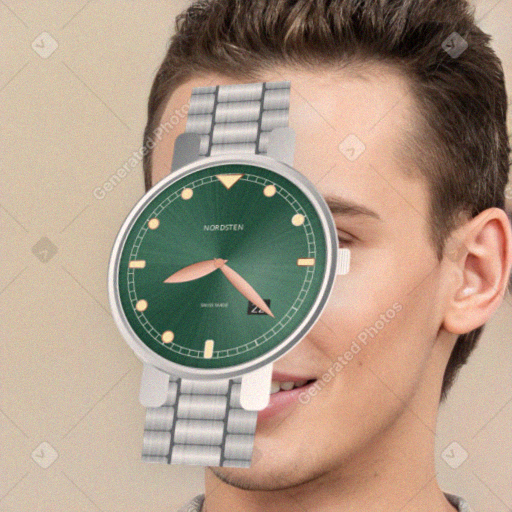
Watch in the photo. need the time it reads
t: 8:22
